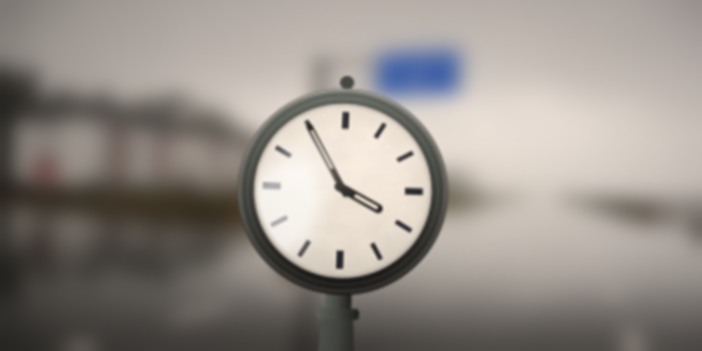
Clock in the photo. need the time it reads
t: 3:55
